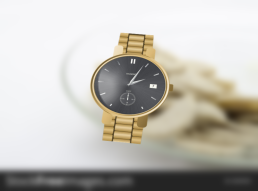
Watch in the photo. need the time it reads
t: 2:04
